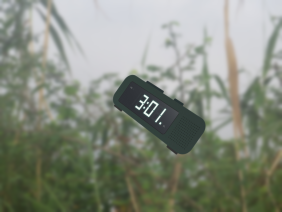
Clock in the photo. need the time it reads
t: 3:01
